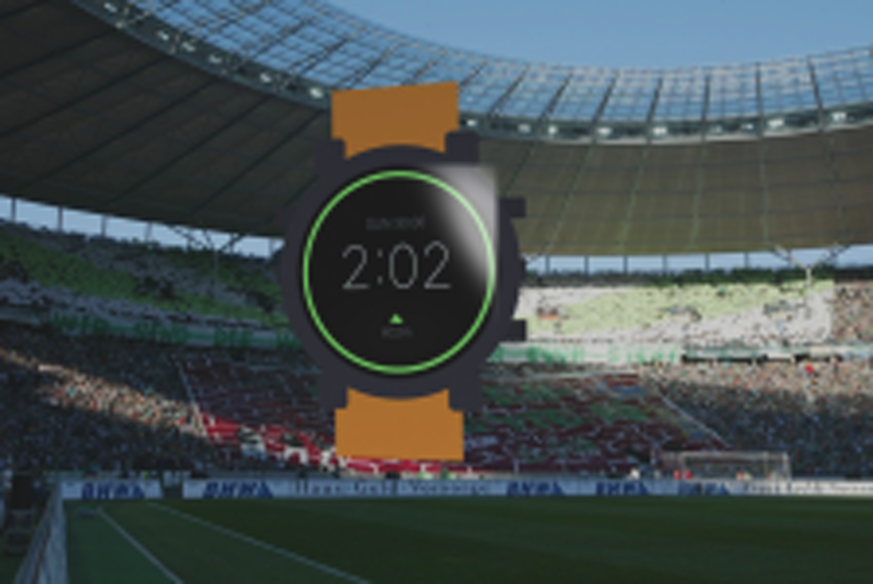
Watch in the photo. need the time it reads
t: 2:02
